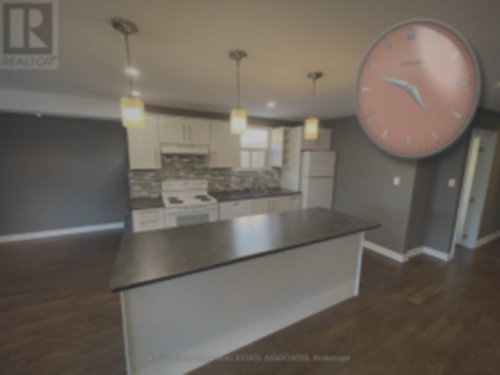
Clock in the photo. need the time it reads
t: 4:48
